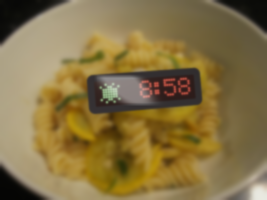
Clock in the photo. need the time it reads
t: 8:58
